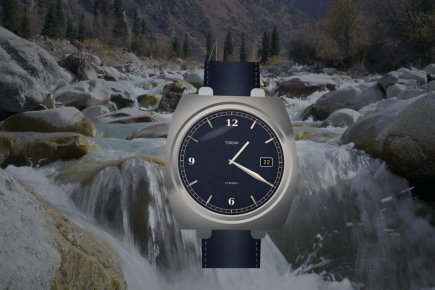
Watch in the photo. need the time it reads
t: 1:20
